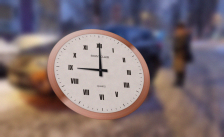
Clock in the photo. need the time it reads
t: 9:00
